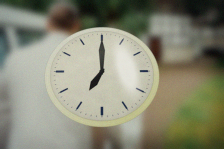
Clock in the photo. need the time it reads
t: 7:00
